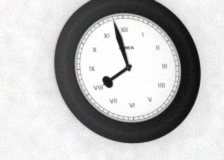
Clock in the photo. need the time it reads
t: 7:58
